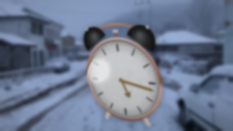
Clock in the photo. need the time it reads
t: 5:17
